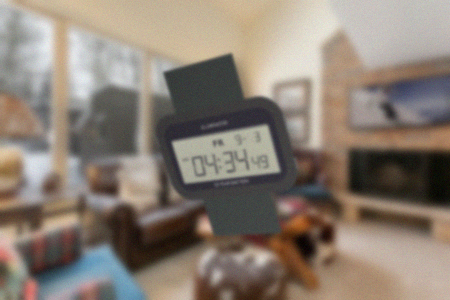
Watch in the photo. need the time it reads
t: 4:34
